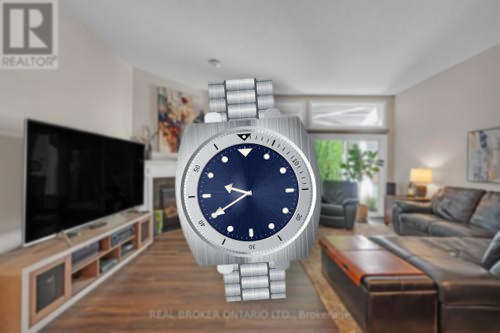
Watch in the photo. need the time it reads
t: 9:40
